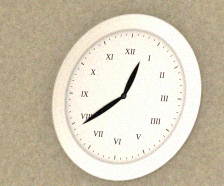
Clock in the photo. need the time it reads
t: 12:39
